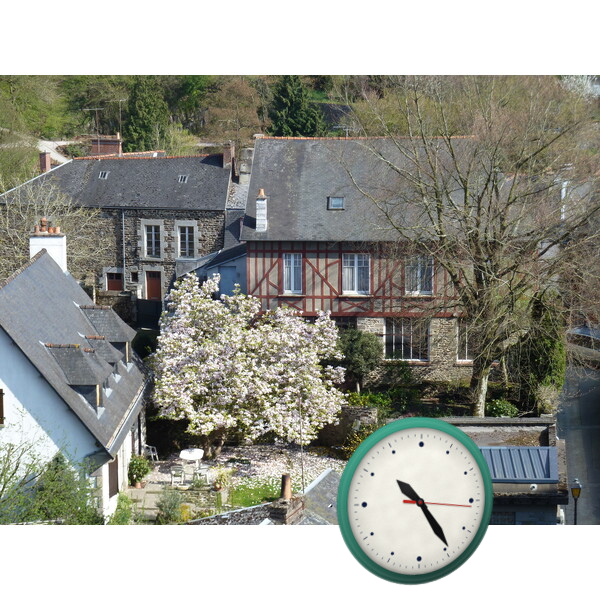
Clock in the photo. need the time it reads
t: 10:24:16
